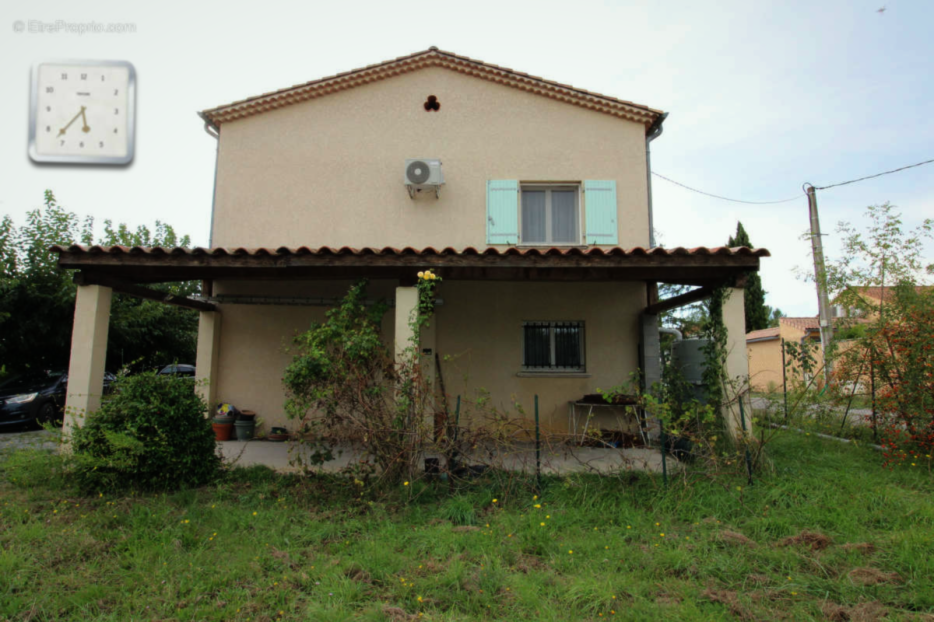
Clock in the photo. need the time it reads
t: 5:37
